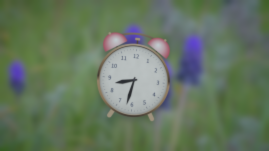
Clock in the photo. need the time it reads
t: 8:32
